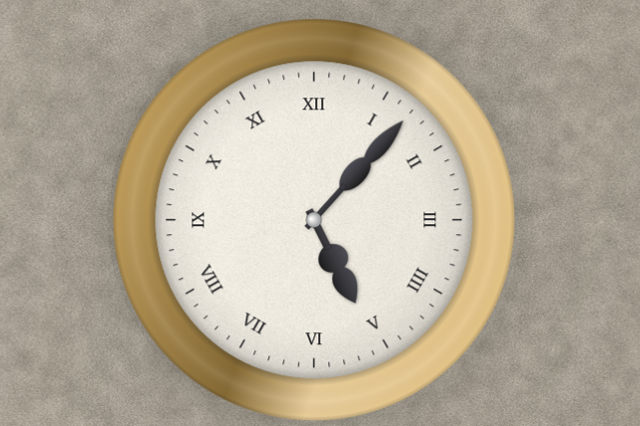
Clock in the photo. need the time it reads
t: 5:07
